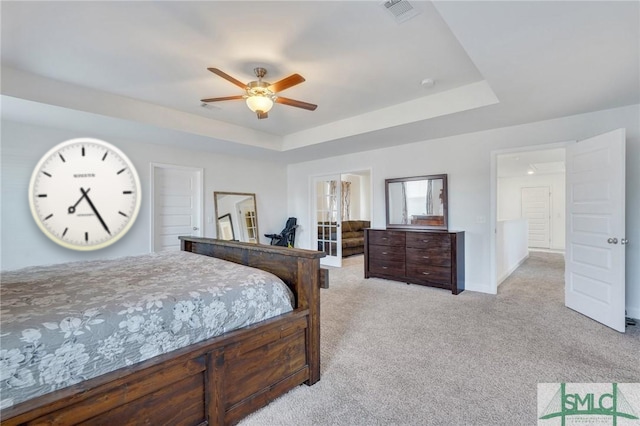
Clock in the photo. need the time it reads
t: 7:25
